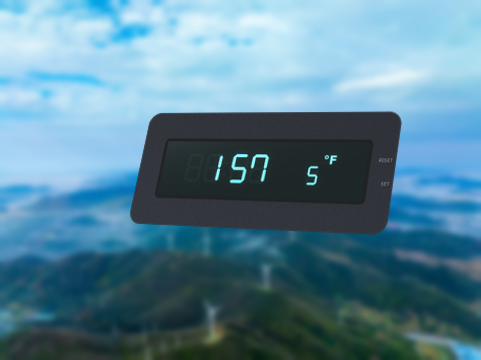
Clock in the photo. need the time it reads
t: 1:57
